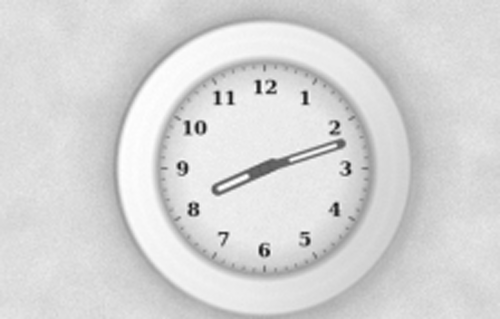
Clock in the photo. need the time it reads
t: 8:12
